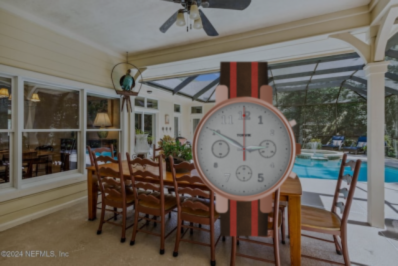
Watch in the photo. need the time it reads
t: 2:50
